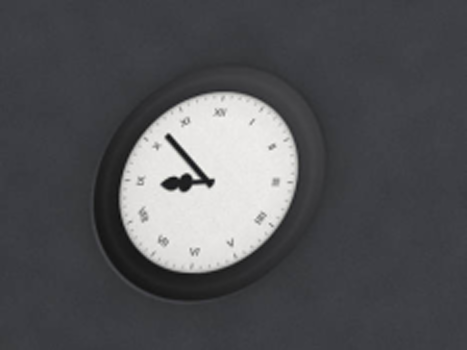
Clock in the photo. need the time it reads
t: 8:52
